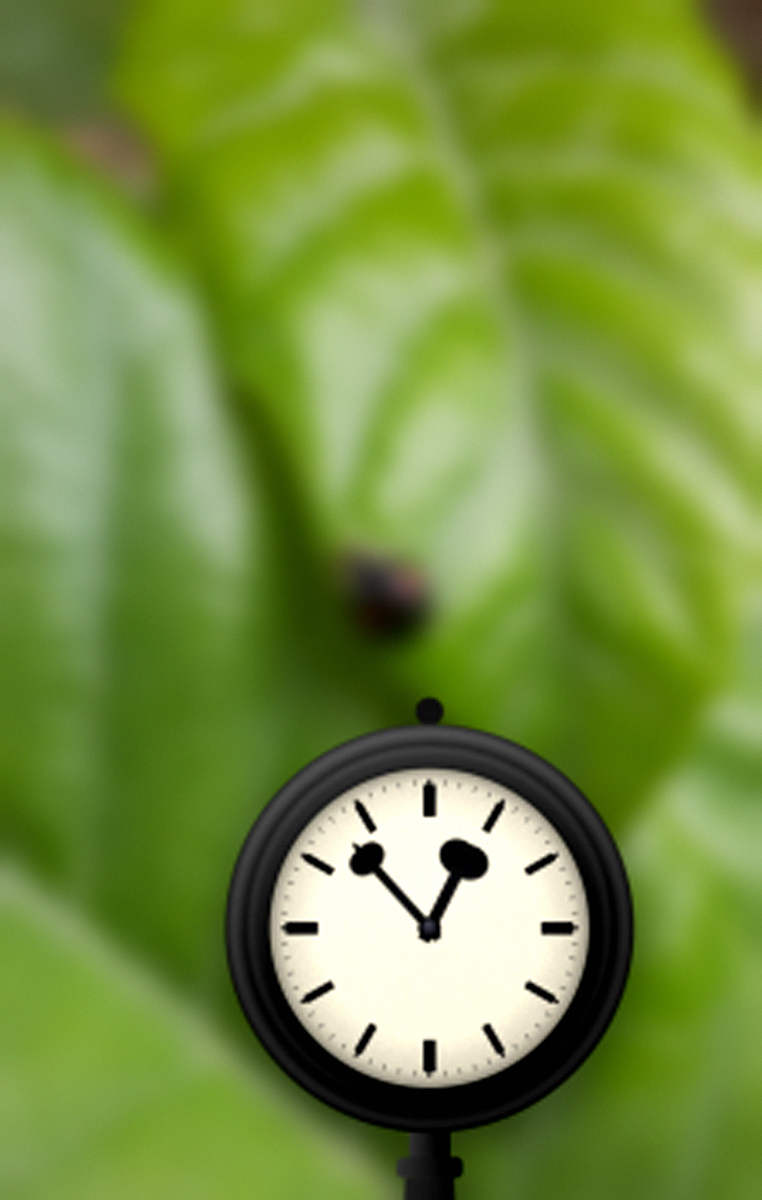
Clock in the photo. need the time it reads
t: 12:53
